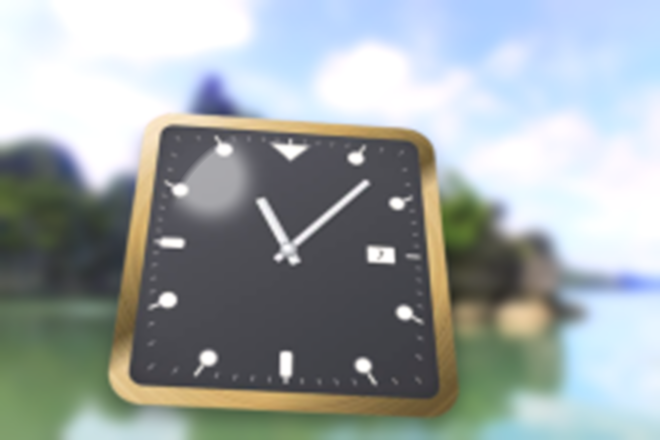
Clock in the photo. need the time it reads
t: 11:07
